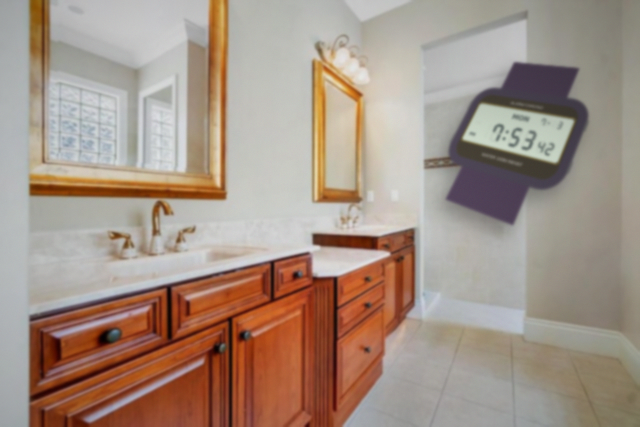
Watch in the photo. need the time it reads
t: 7:53
